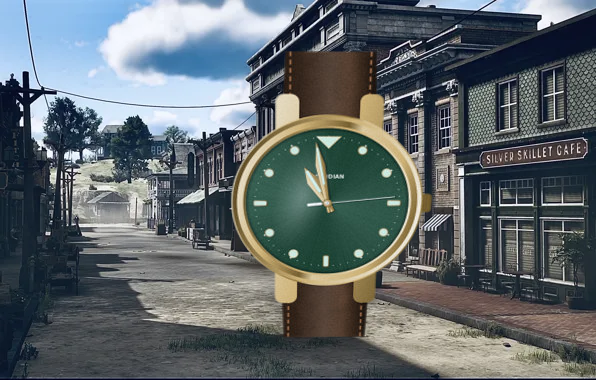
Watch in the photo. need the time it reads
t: 10:58:14
